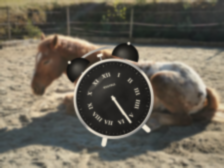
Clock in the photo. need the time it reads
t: 5:27
